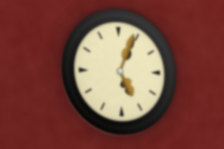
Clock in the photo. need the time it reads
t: 5:04
